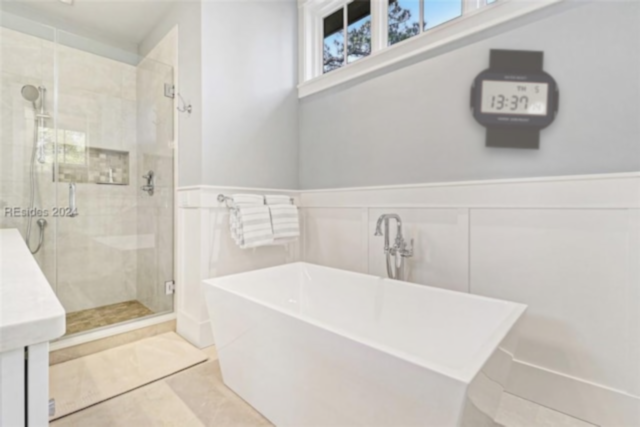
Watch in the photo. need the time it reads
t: 13:37
